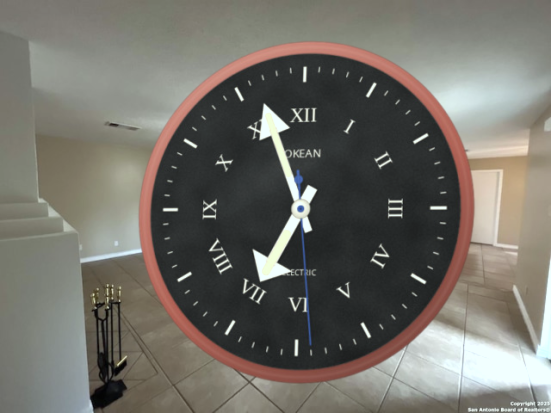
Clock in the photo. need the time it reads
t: 6:56:29
